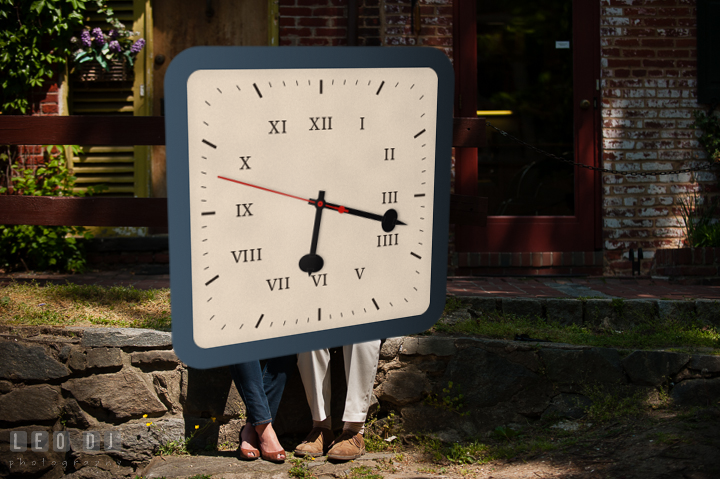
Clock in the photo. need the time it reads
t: 6:17:48
